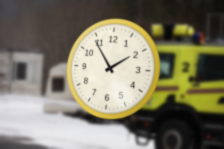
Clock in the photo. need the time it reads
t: 1:54
